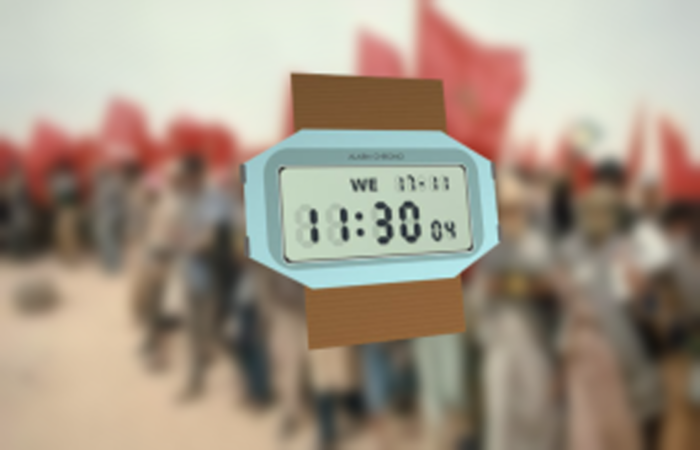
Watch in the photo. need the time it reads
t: 11:30:04
